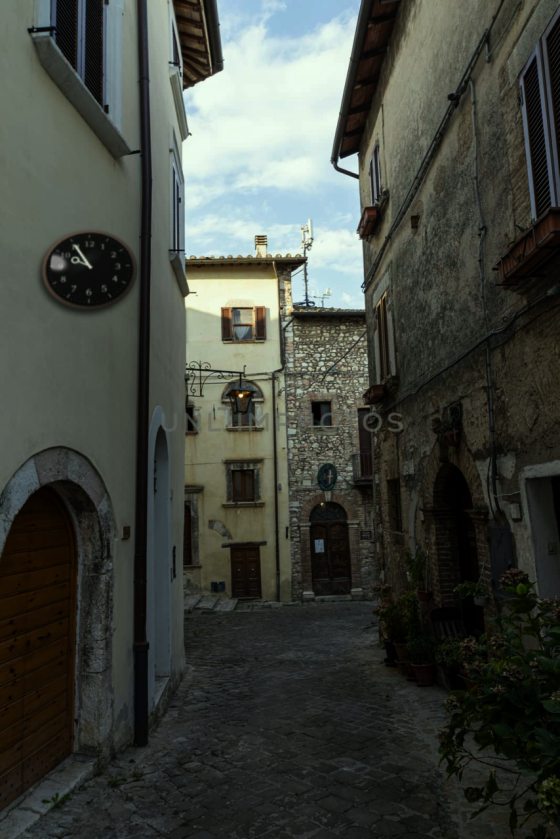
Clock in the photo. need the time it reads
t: 9:55
